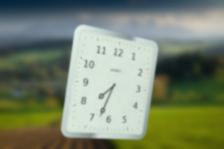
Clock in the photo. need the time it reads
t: 7:33
